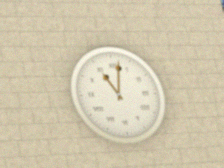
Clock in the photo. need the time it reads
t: 11:02
